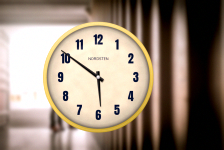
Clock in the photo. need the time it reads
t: 5:51
